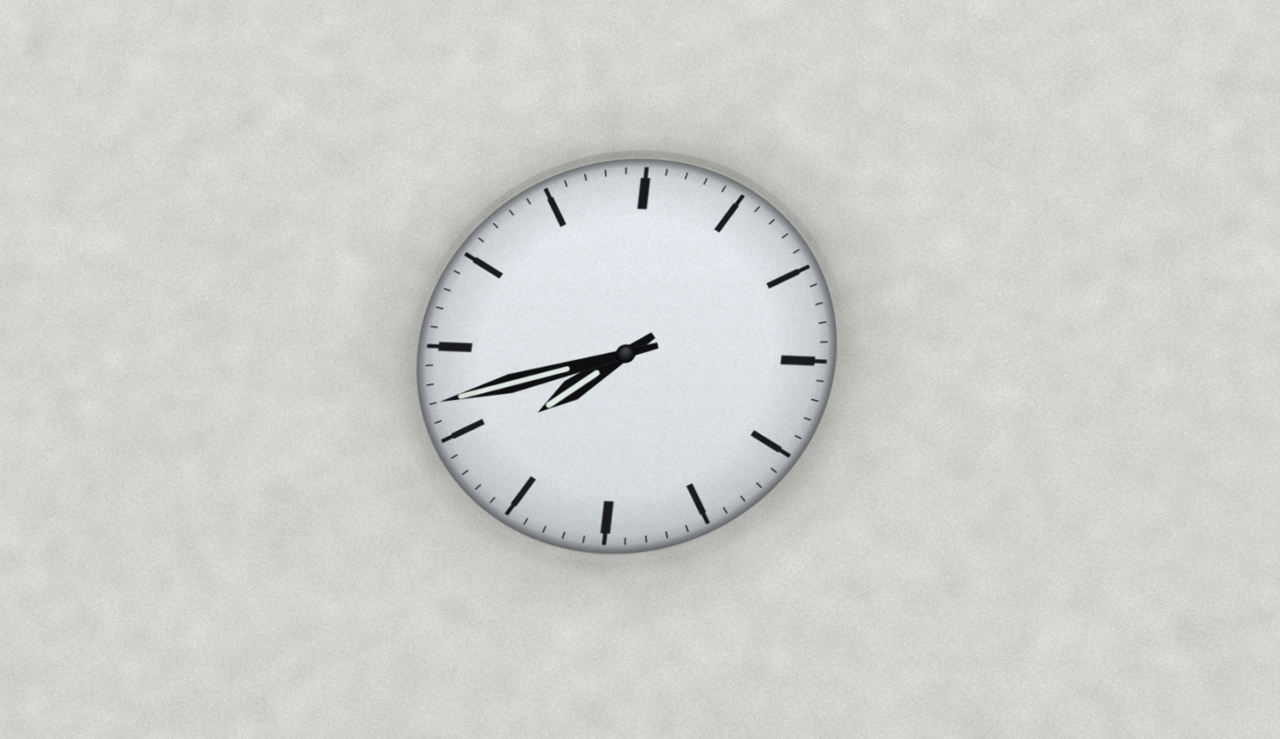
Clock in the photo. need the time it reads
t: 7:42
